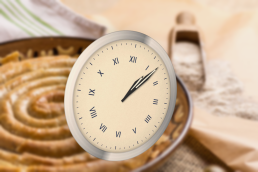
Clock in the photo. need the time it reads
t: 1:07
